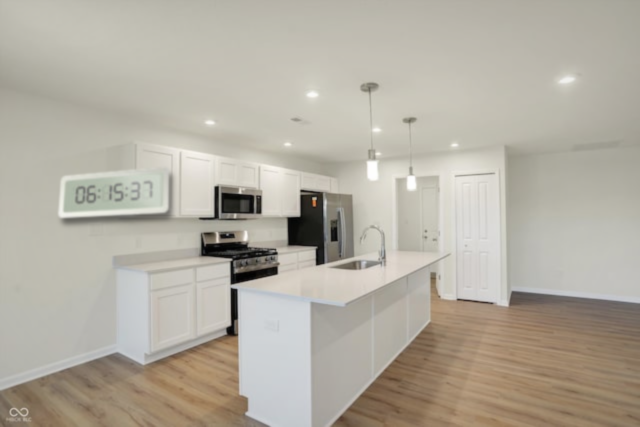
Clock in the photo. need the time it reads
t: 6:15:37
